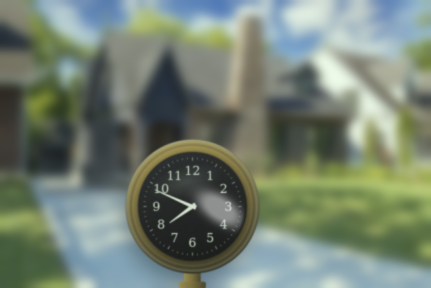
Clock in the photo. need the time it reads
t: 7:49
